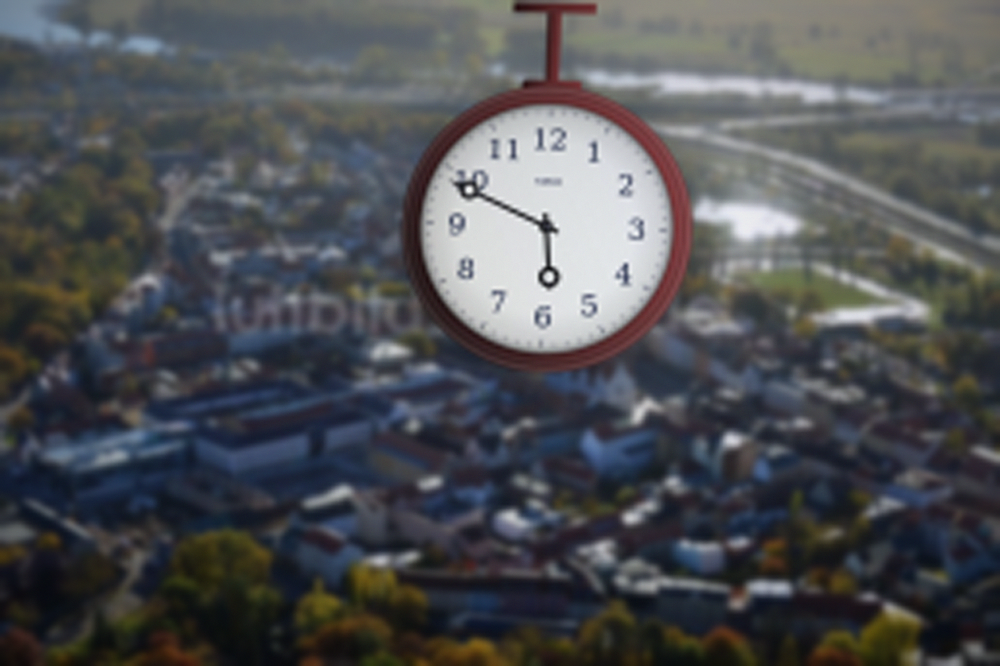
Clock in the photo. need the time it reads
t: 5:49
